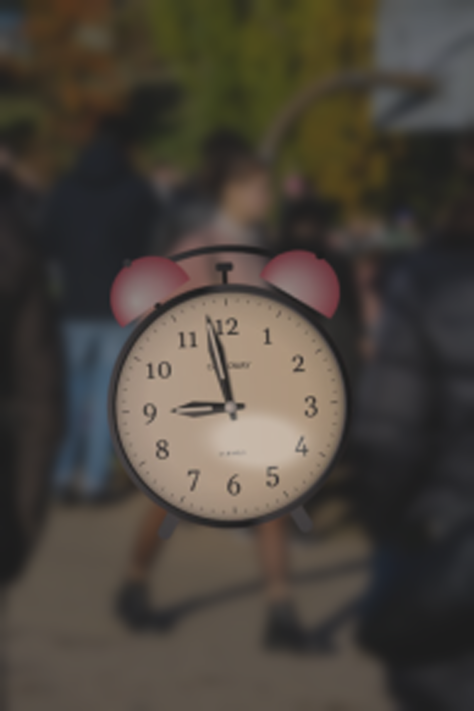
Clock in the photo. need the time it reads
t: 8:58
